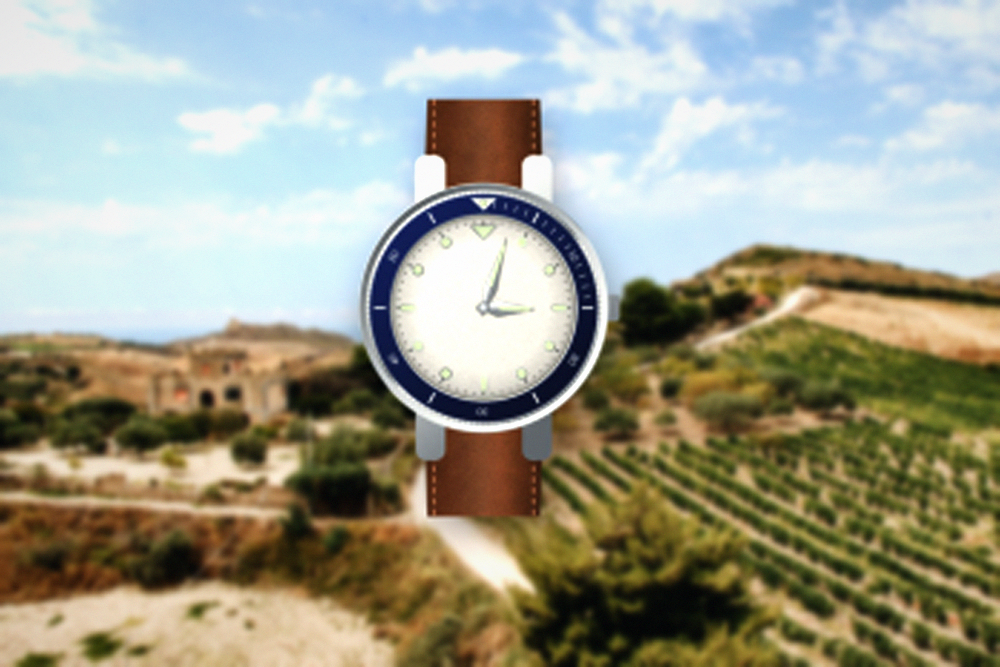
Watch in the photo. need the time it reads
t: 3:03
